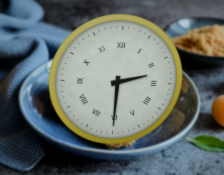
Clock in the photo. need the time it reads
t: 2:30
